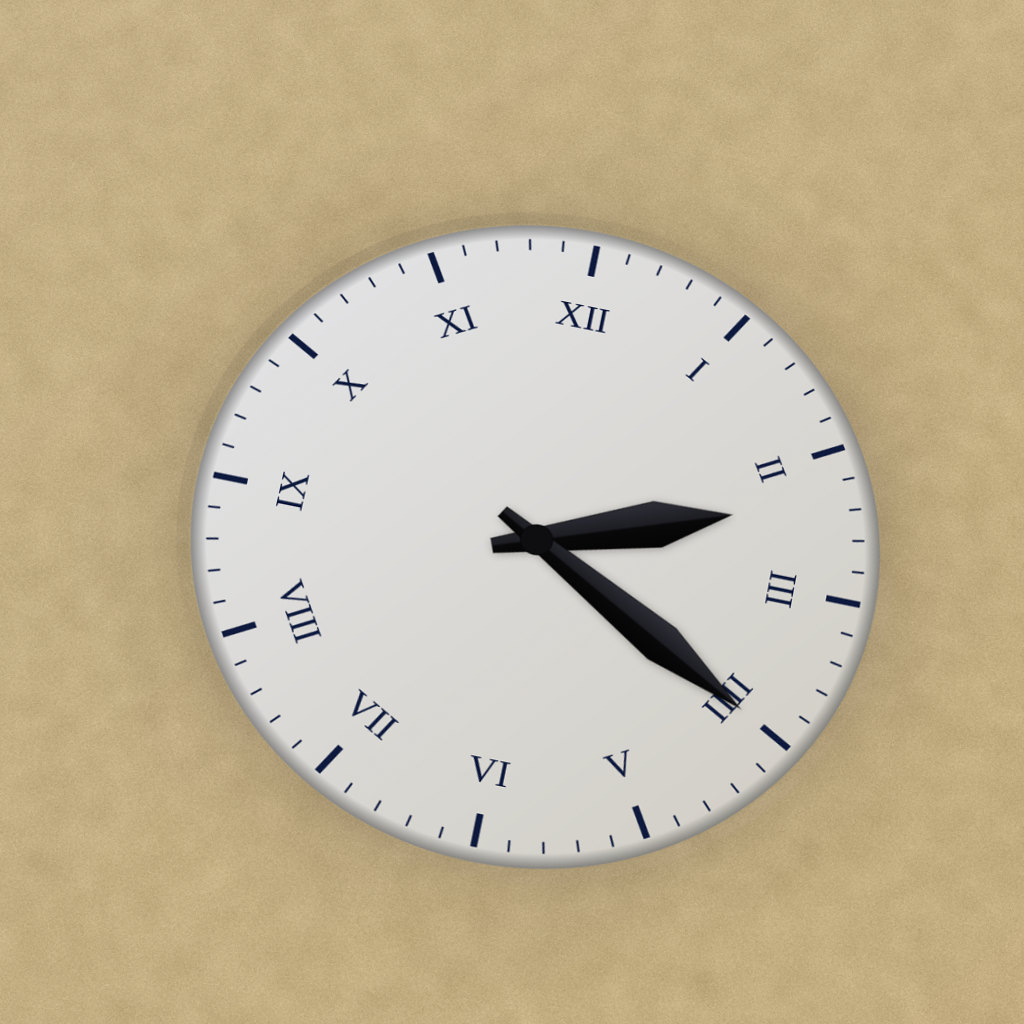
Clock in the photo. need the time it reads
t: 2:20
